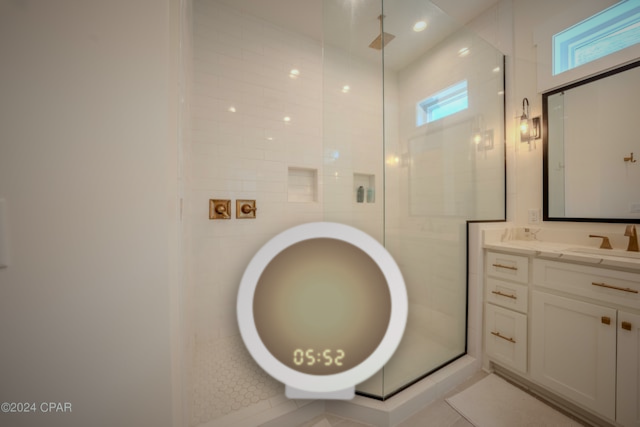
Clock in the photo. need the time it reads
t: 5:52
